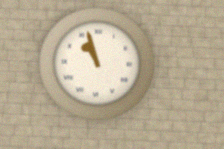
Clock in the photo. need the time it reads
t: 10:57
